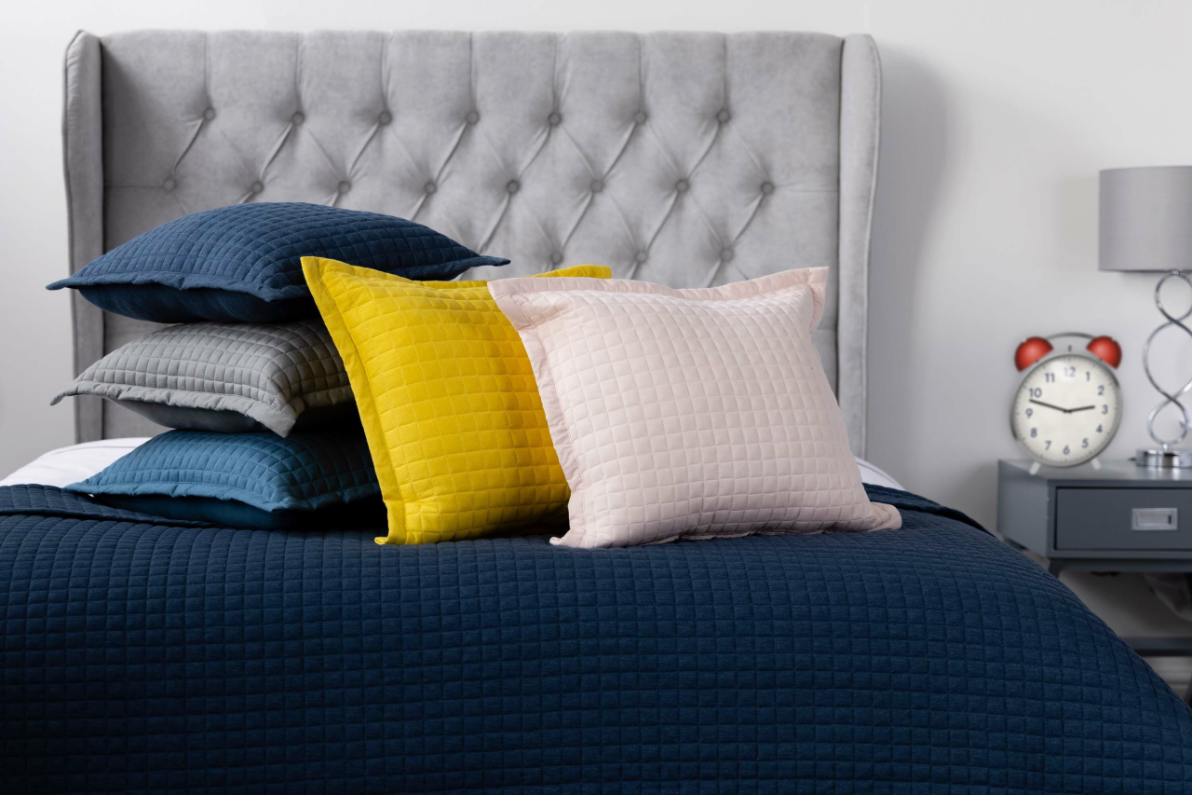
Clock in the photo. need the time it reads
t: 2:48
